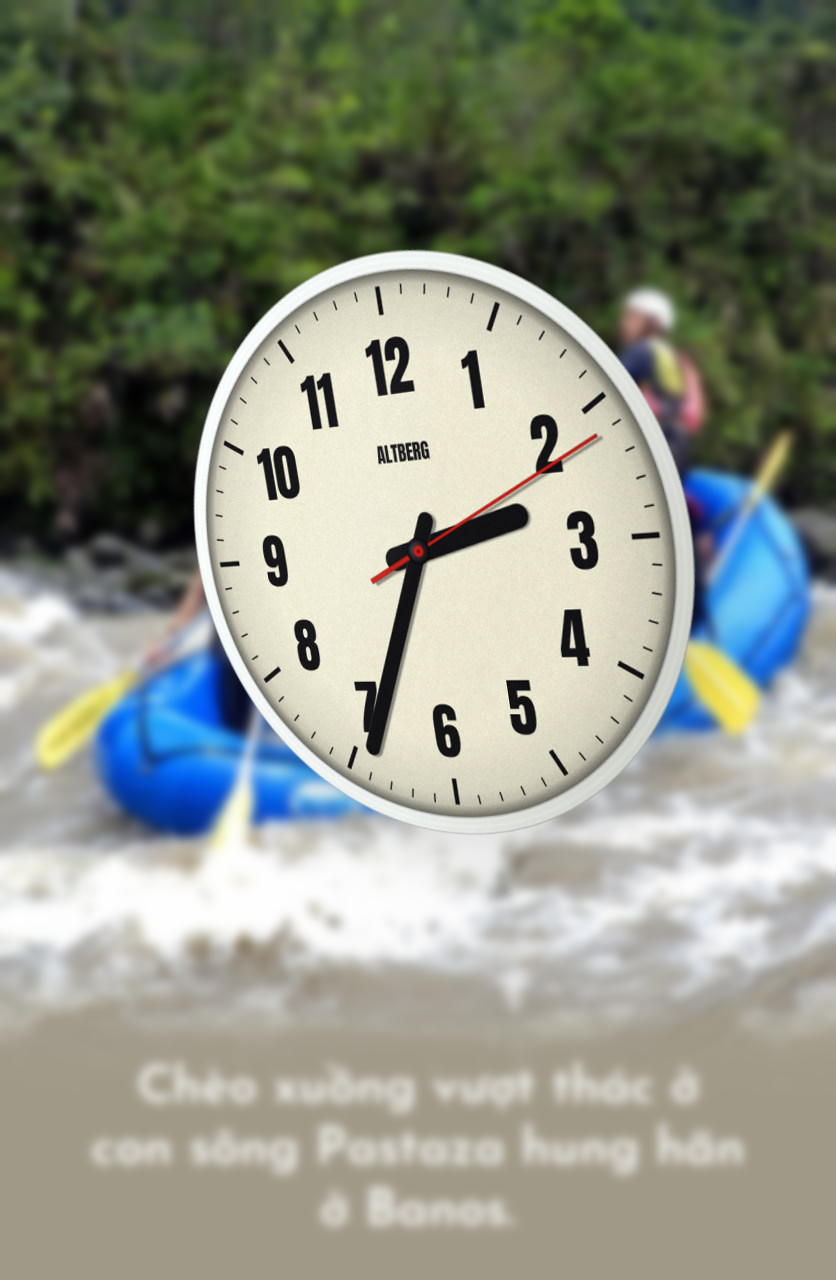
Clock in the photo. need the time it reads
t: 2:34:11
